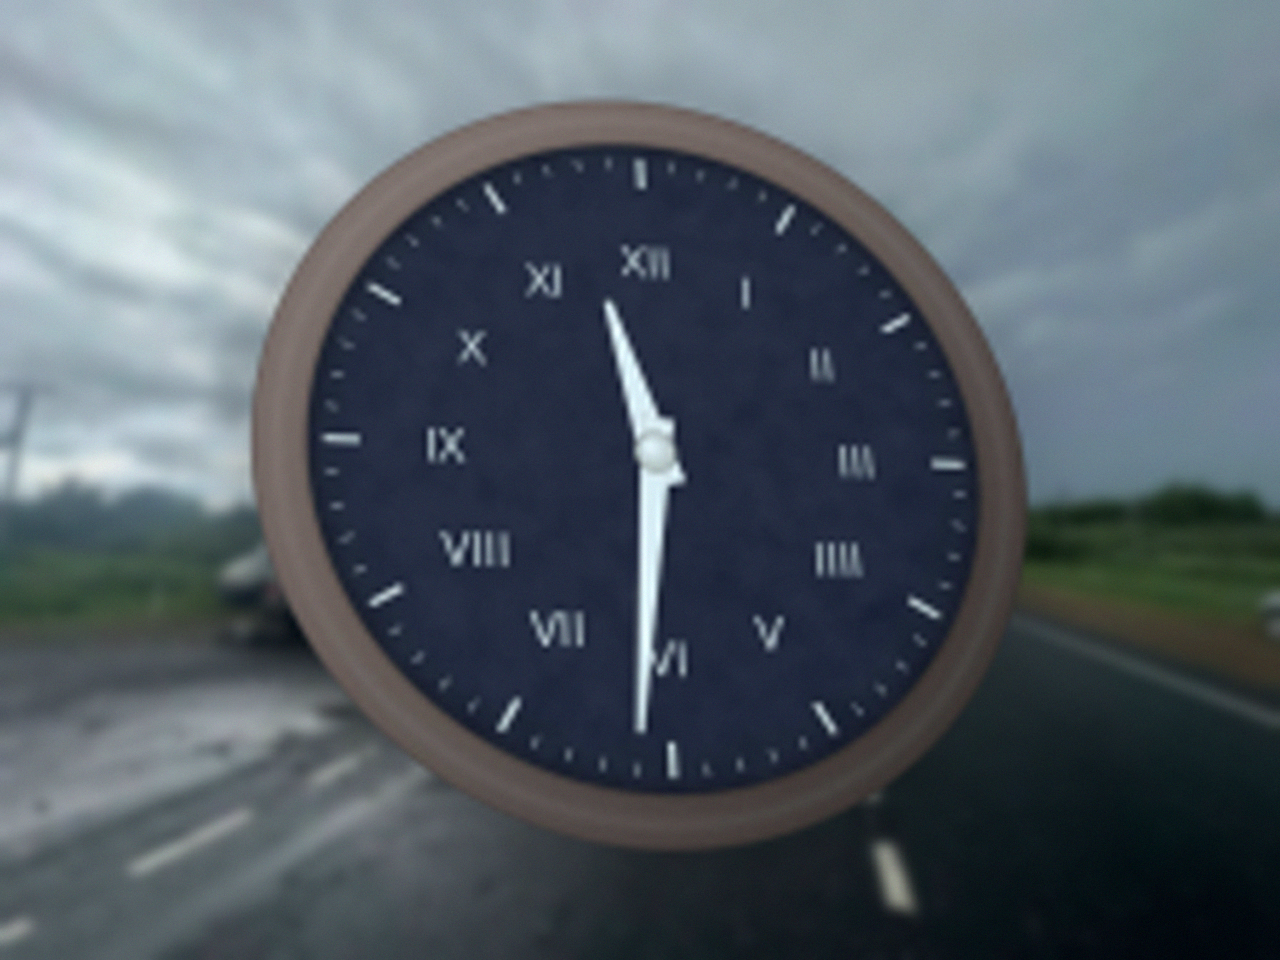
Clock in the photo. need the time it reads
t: 11:31
